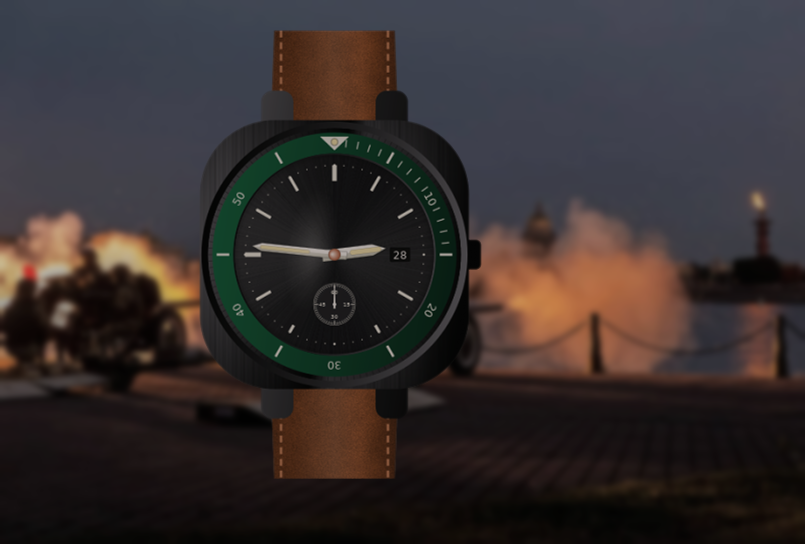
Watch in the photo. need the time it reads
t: 2:46
